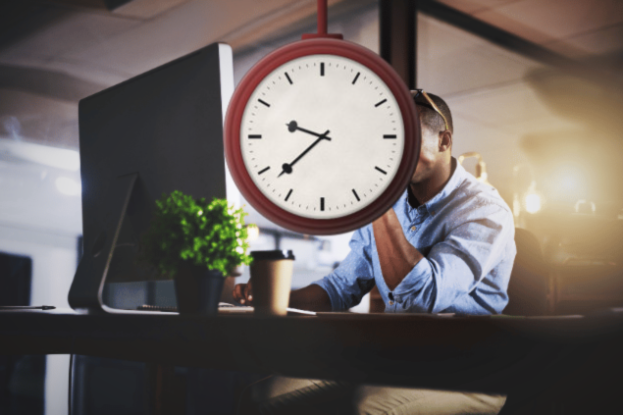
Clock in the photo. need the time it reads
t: 9:38
